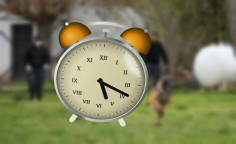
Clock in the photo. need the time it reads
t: 5:19
